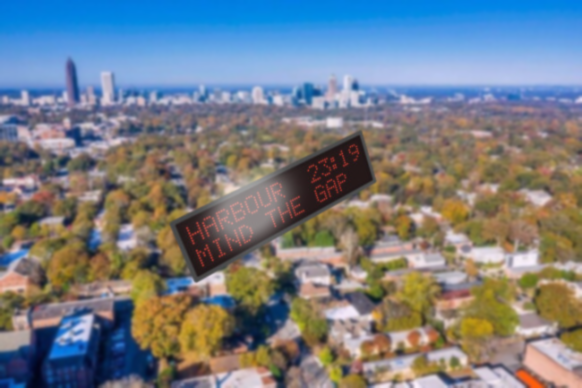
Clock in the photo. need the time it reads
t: 23:19
